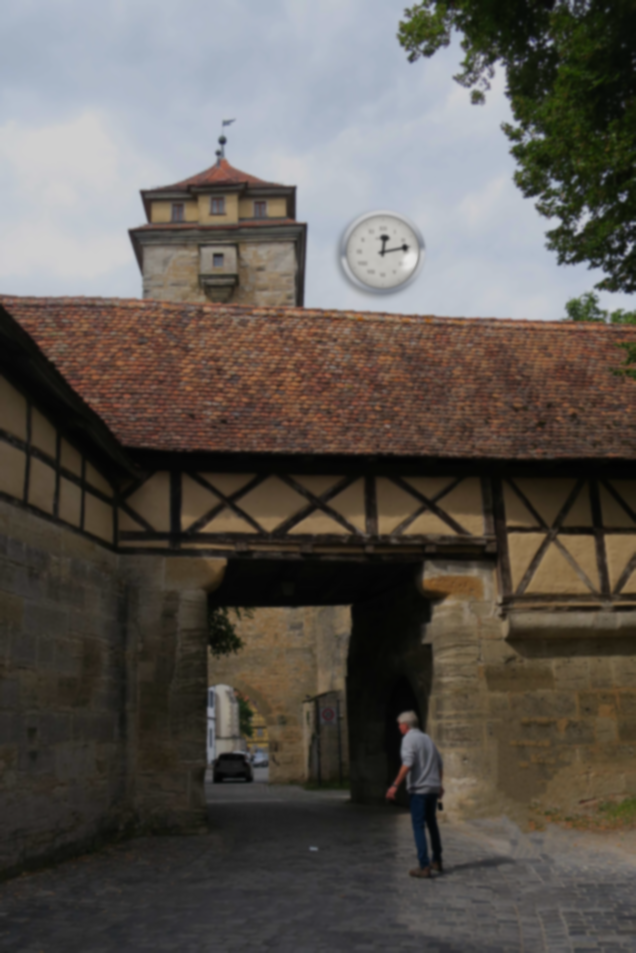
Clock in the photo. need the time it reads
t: 12:13
